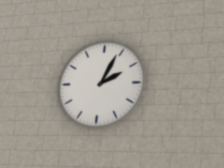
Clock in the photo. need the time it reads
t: 2:04
